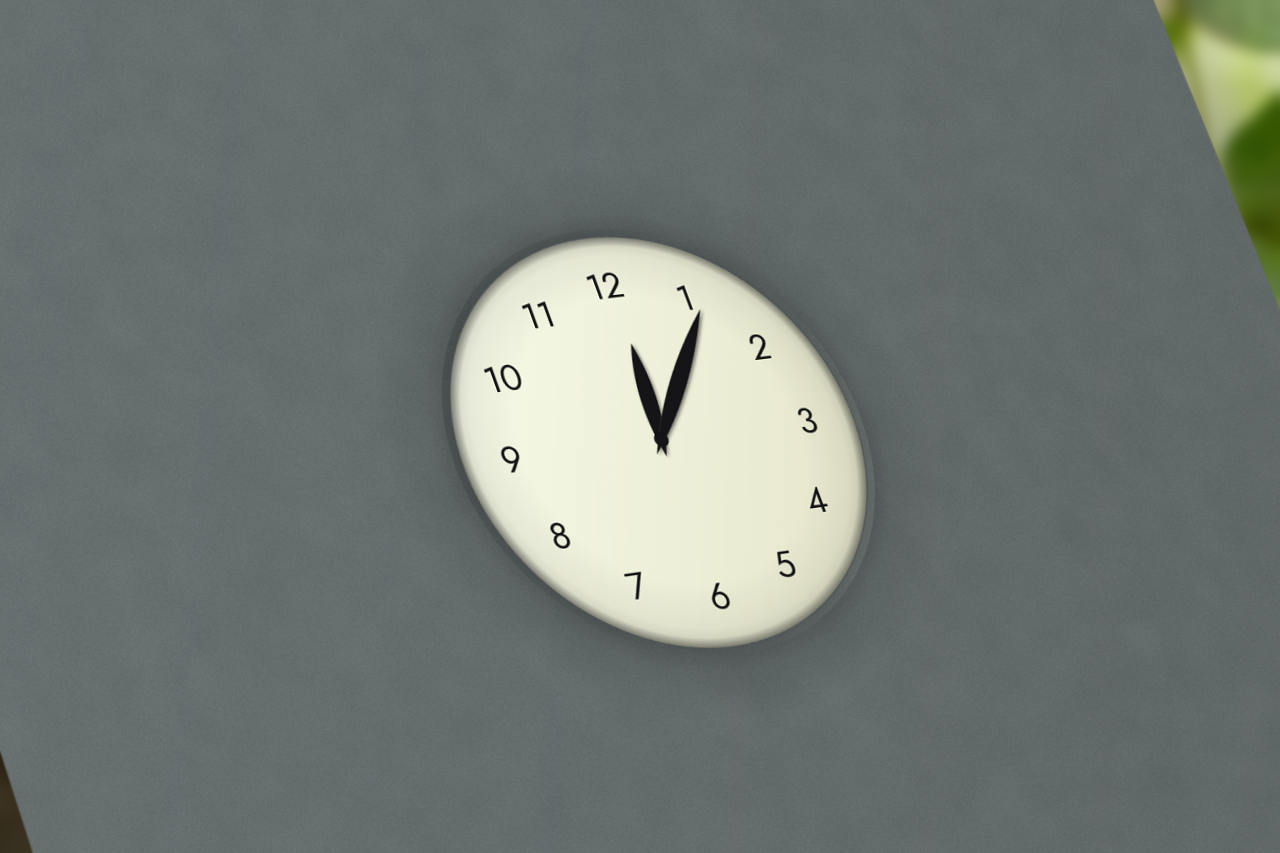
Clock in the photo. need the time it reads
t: 12:06
